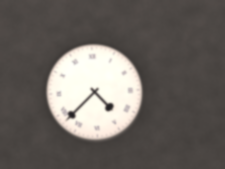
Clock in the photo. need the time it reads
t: 4:38
